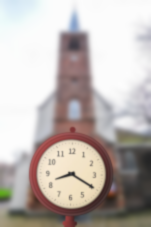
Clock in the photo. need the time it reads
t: 8:20
